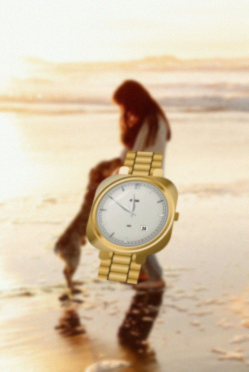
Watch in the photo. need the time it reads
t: 11:50
